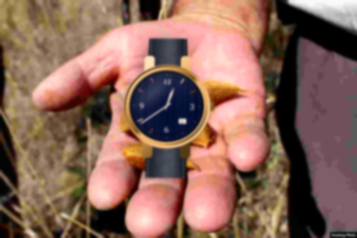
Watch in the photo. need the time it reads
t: 12:39
